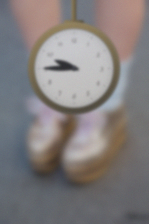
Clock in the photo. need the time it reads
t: 9:45
